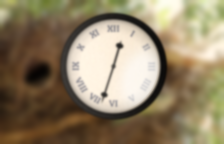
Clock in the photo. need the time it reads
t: 12:33
